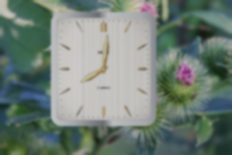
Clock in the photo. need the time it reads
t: 8:01
